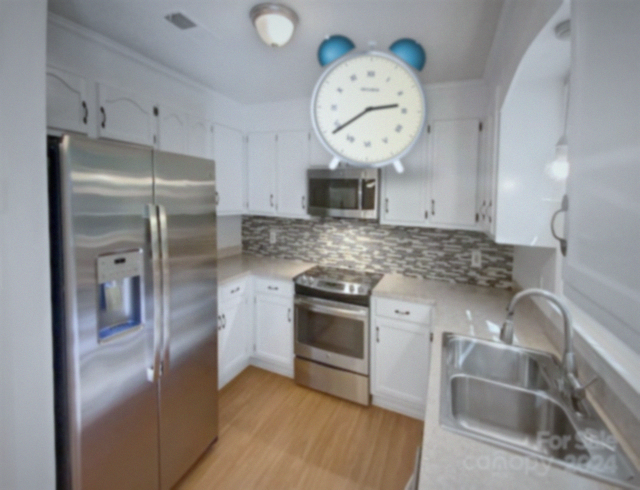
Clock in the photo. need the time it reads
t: 2:39
